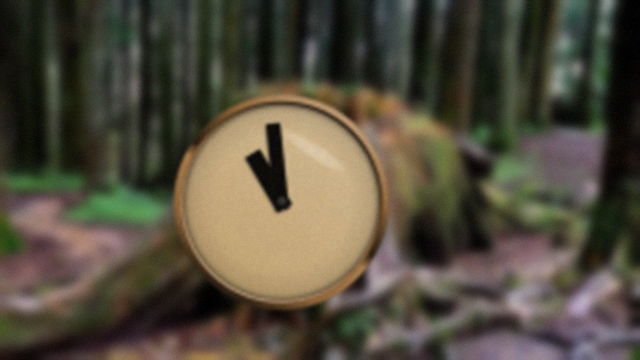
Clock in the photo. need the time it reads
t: 10:59
